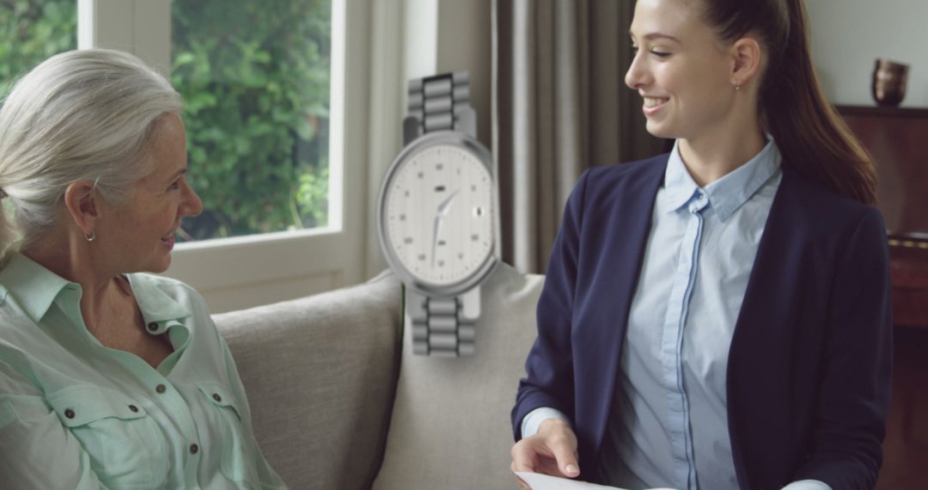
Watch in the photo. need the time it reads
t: 1:32
